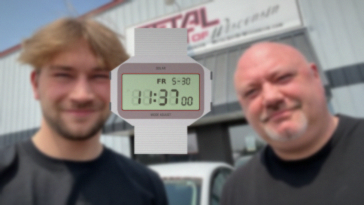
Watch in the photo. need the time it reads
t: 11:37:00
